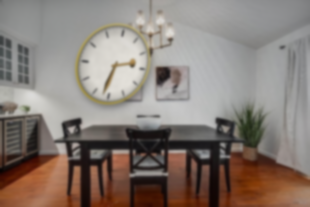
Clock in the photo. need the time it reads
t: 2:32
